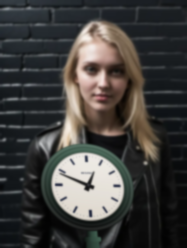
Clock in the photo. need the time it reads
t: 12:49
